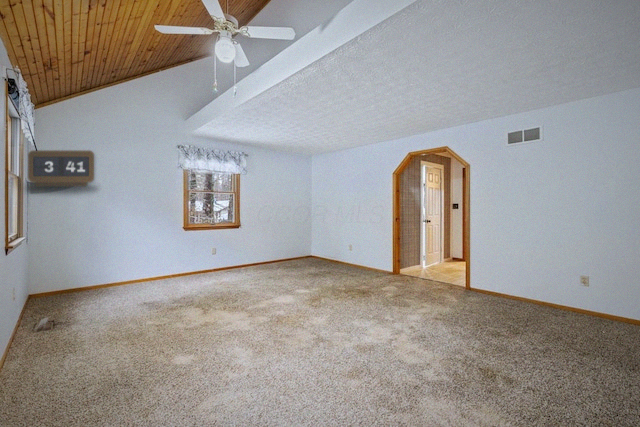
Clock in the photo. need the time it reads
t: 3:41
